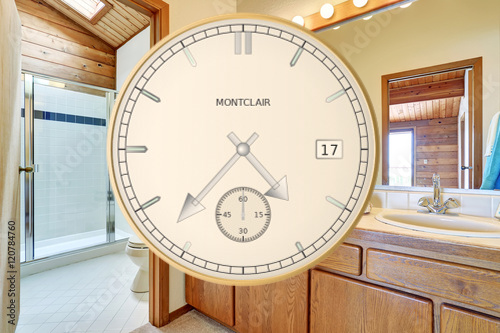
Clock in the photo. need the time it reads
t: 4:37
